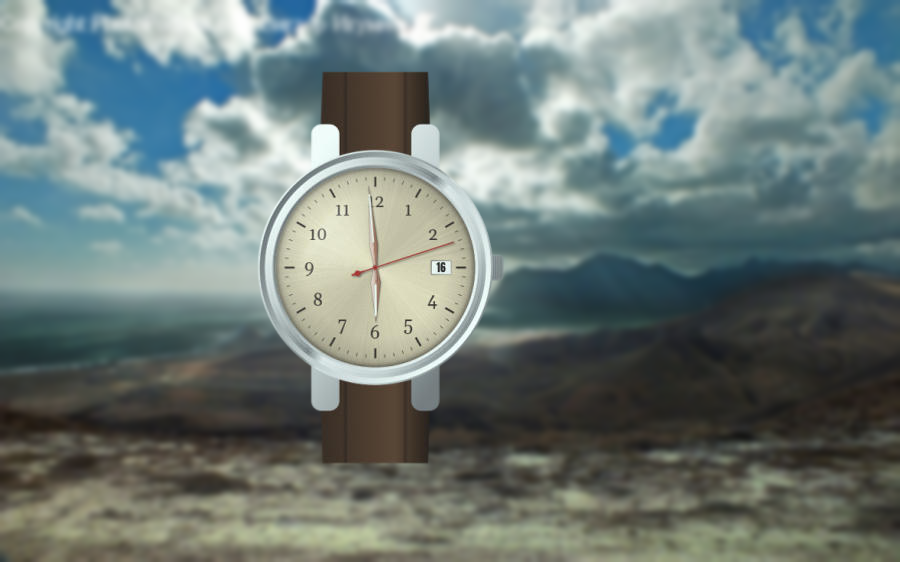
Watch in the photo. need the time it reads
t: 5:59:12
